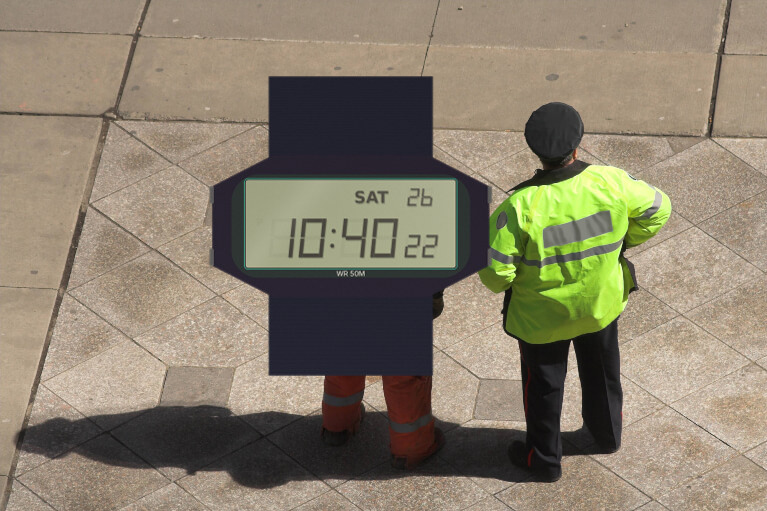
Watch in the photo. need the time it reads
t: 10:40:22
